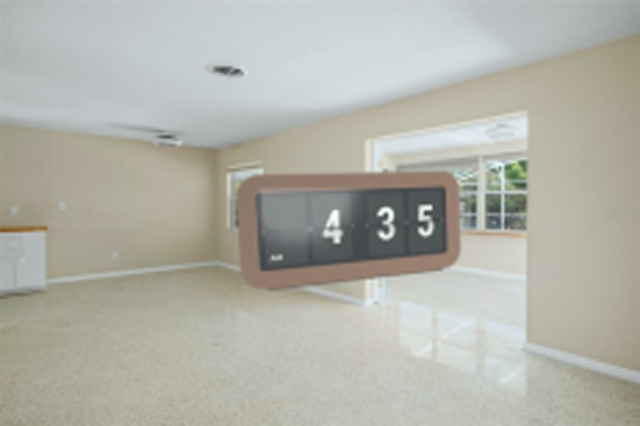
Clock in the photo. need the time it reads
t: 4:35
